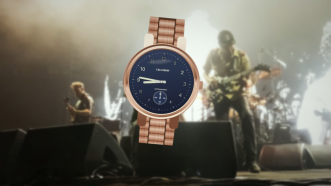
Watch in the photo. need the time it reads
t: 8:46
